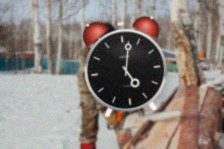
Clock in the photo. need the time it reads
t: 5:02
